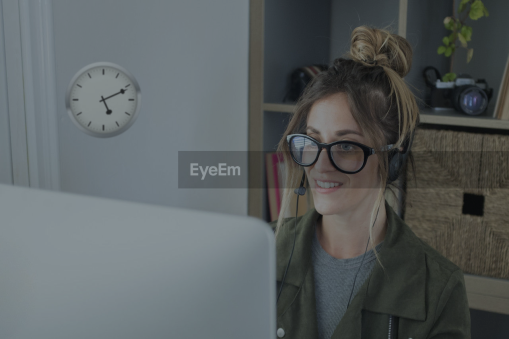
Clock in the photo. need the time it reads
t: 5:11
